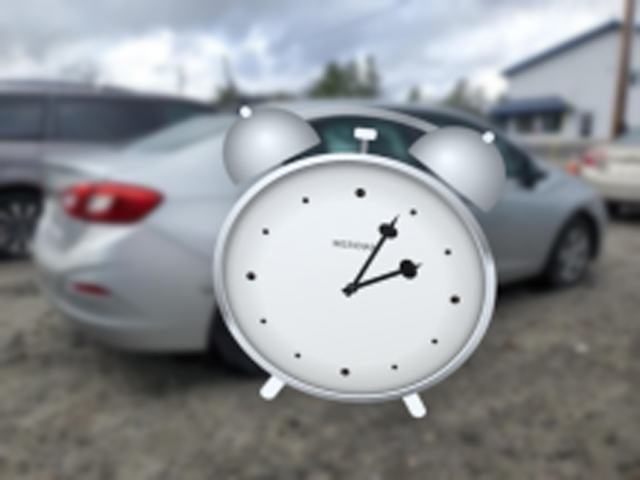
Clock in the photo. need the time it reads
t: 2:04
